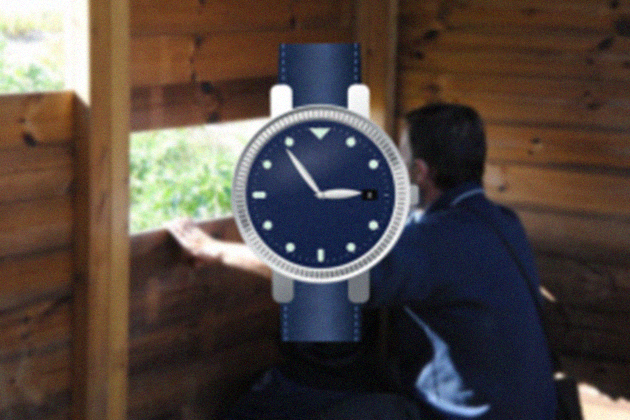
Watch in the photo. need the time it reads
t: 2:54
